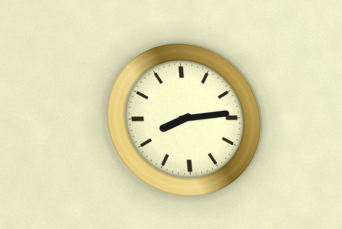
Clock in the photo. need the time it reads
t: 8:14
